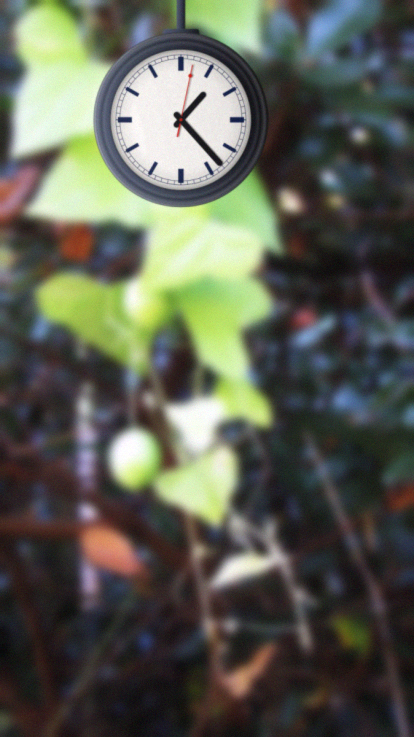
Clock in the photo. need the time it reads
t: 1:23:02
